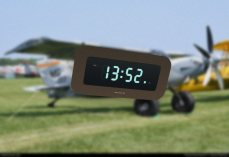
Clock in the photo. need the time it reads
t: 13:52
